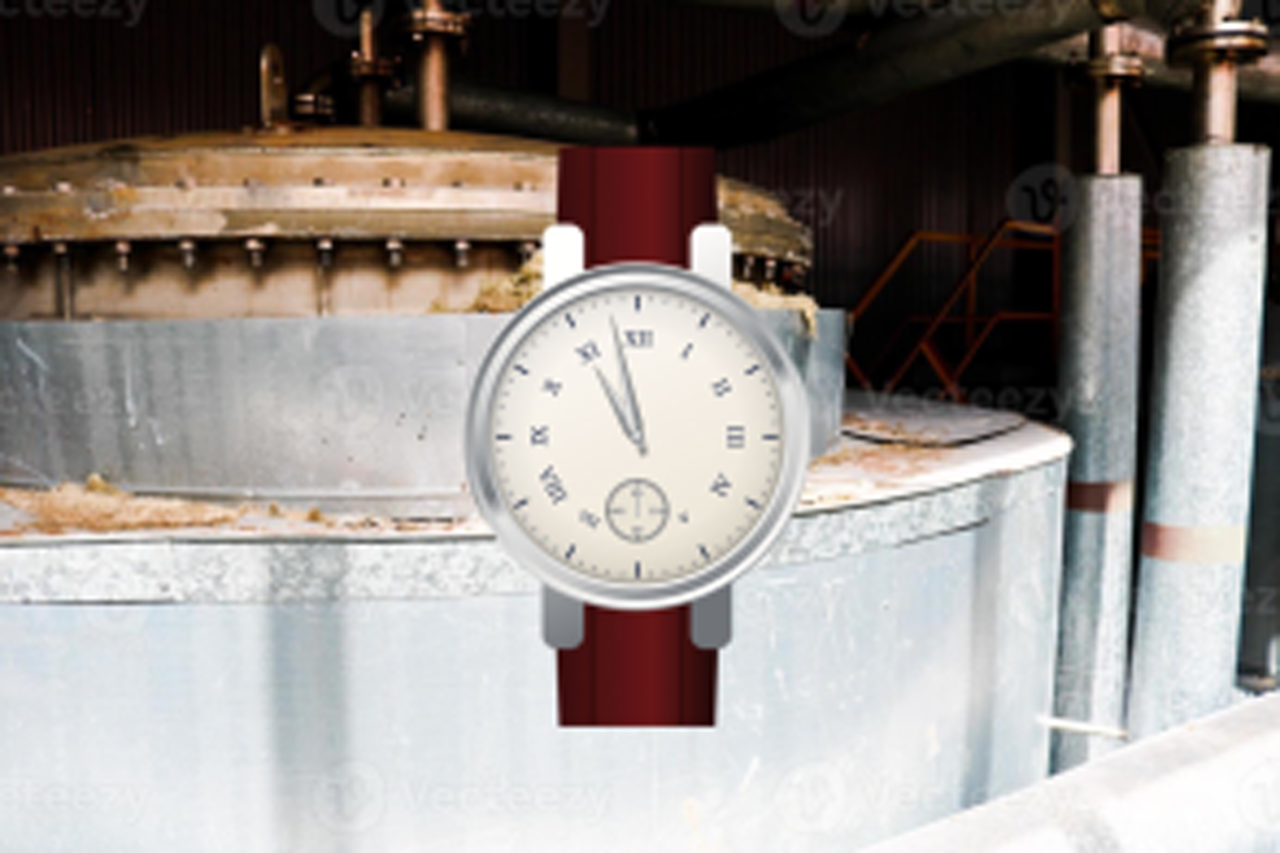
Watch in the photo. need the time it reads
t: 10:58
